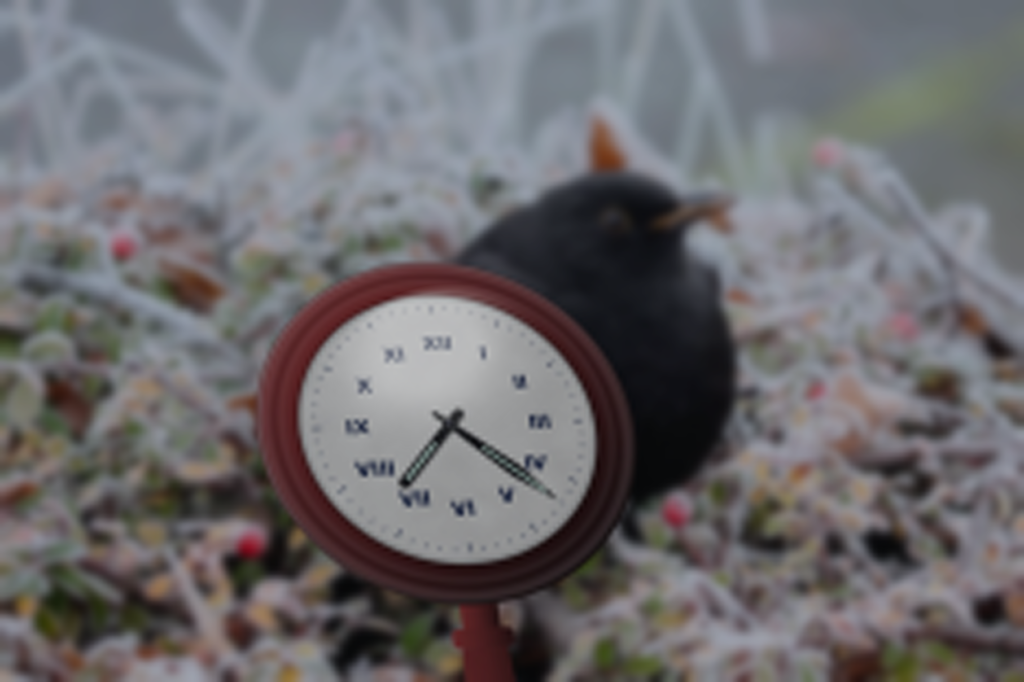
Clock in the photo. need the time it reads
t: 7:22
